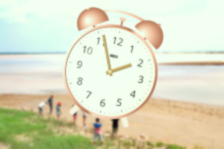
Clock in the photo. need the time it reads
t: 1:56
